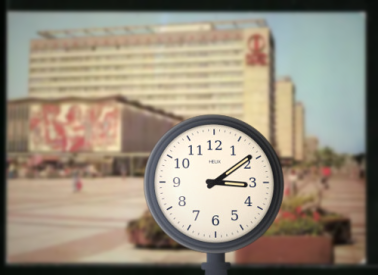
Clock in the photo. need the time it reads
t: 3:09
